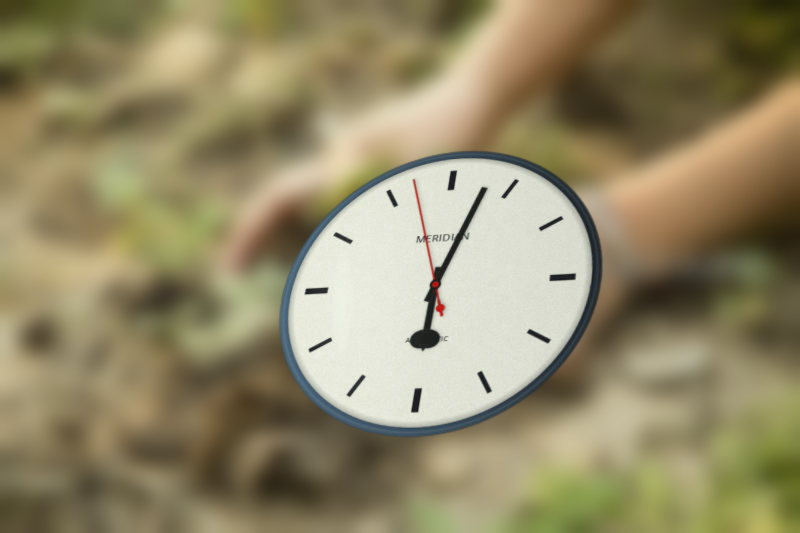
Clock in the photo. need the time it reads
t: 6:02:57
